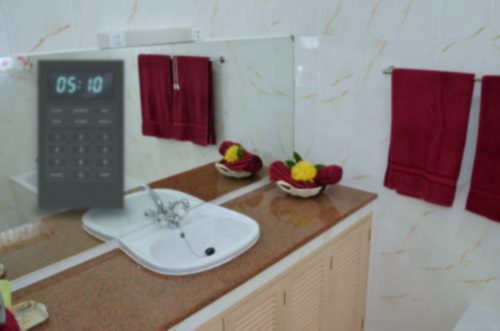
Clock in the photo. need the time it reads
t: 5:10
